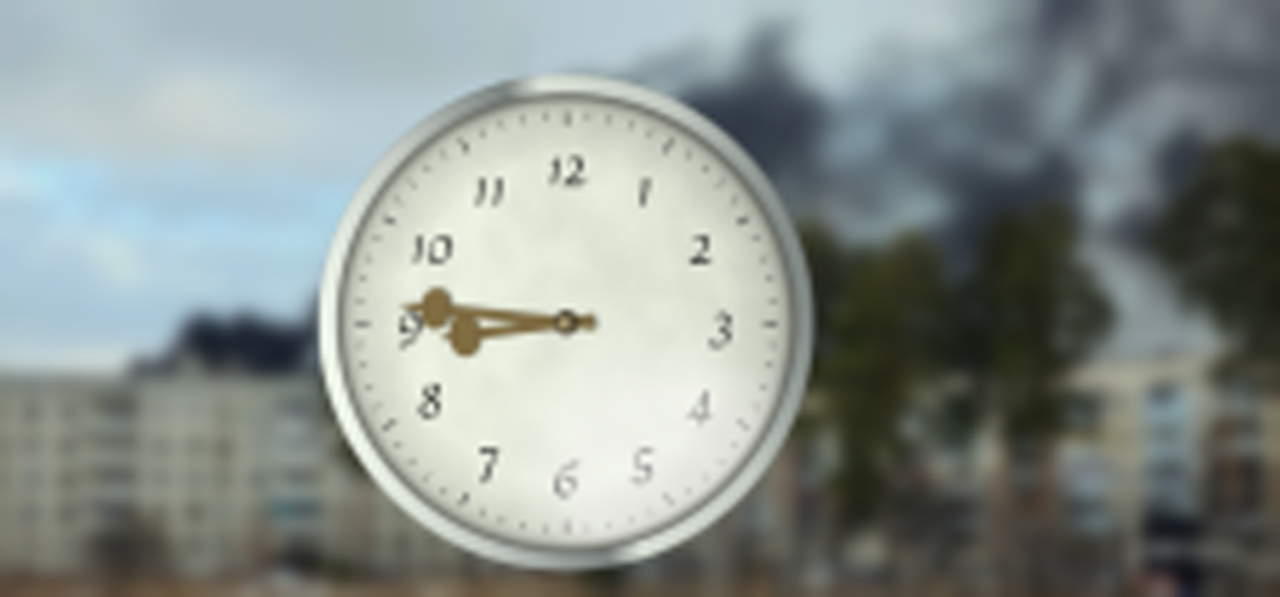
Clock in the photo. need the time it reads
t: 8:46
